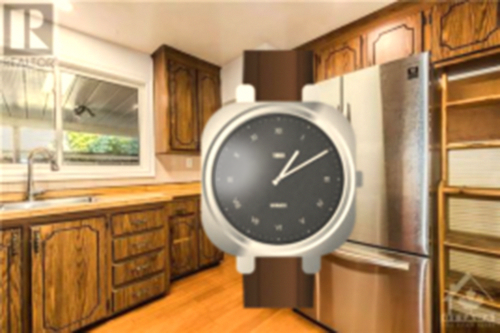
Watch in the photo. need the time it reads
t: 1:10
